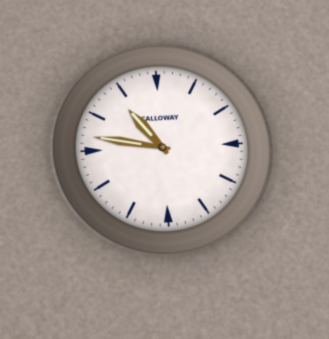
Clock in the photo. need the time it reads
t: 10:47
